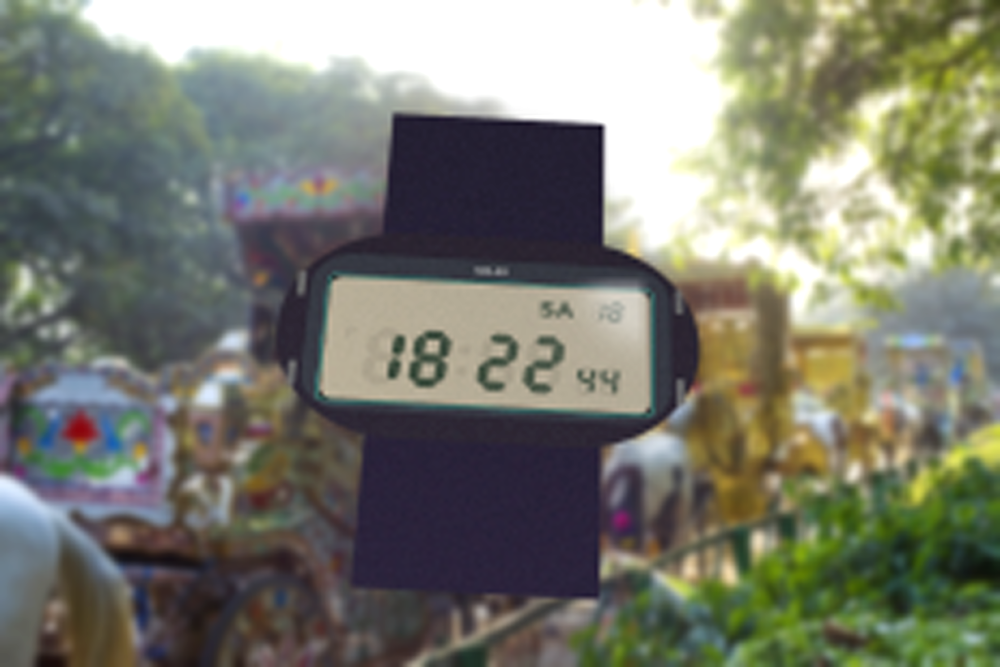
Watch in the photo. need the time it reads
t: 18:22:44
